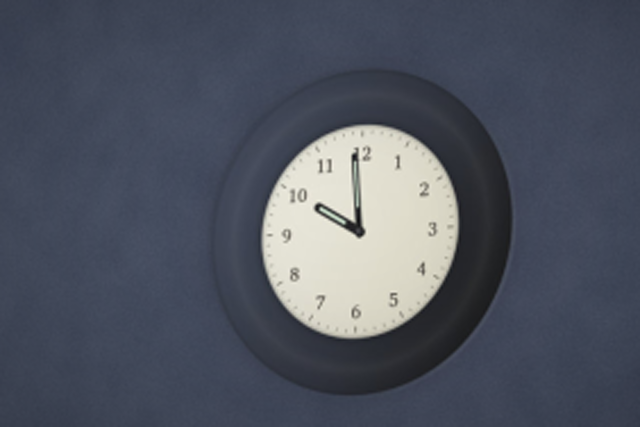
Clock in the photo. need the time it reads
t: 9:59
